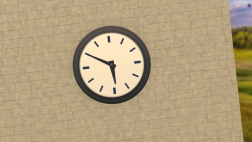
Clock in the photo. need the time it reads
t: 5:50
